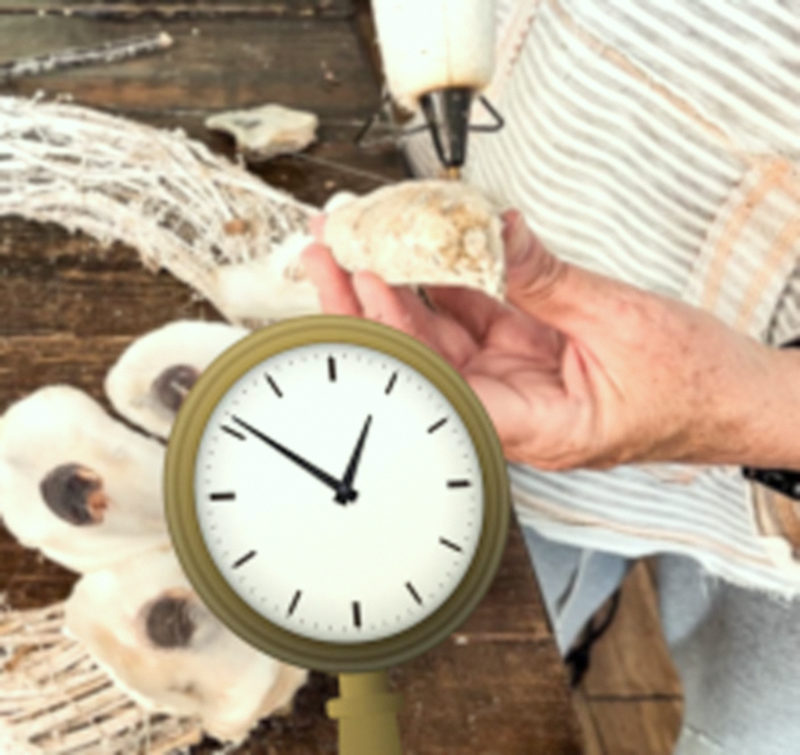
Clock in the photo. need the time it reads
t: 12:51
